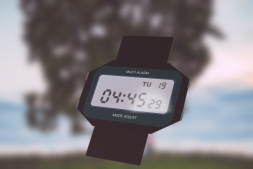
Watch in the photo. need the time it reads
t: 4:45:29
